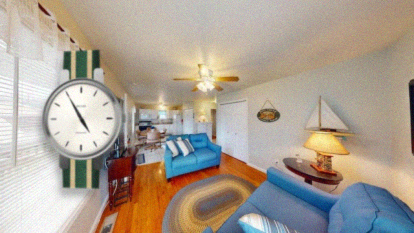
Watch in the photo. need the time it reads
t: 4:55
